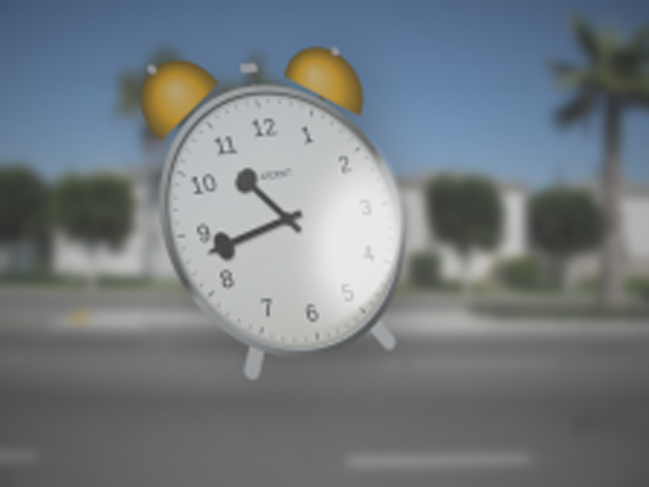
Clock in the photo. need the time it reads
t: 10:43
